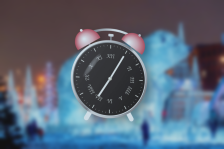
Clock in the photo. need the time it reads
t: 7:05
